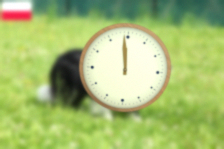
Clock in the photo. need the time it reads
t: 11:59
